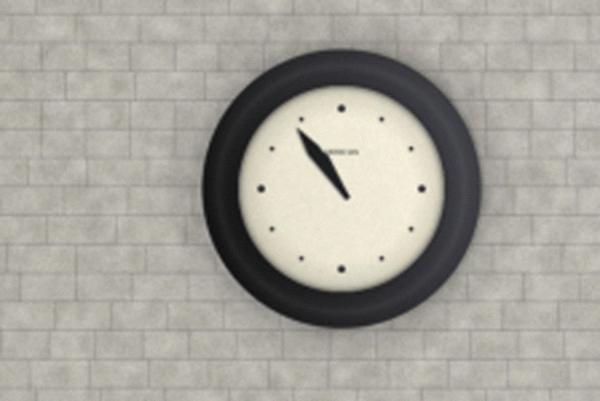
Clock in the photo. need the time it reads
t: 10:54
